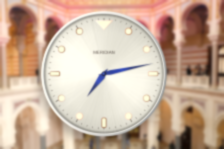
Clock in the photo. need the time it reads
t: 7:13
